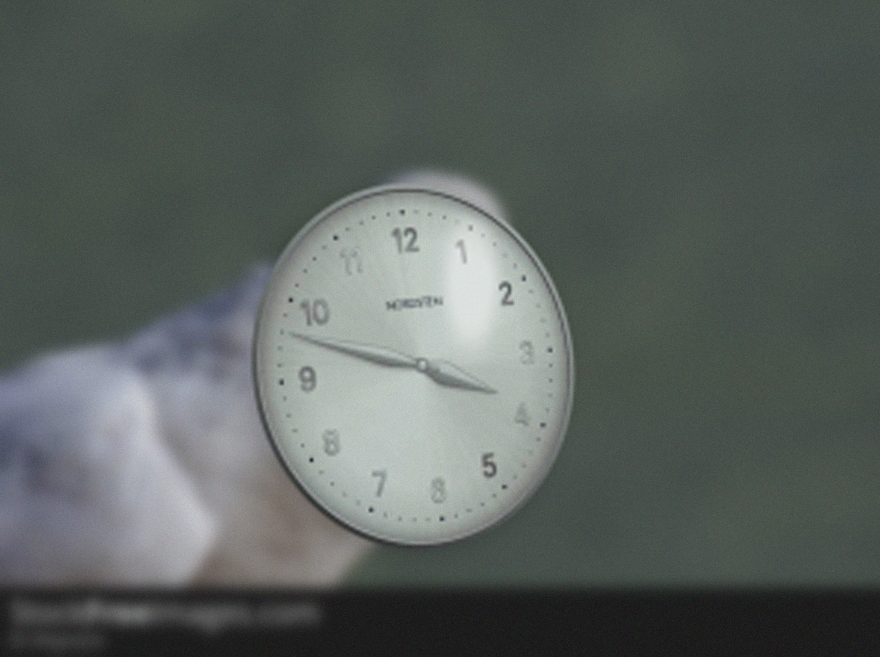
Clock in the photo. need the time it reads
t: 3:48
